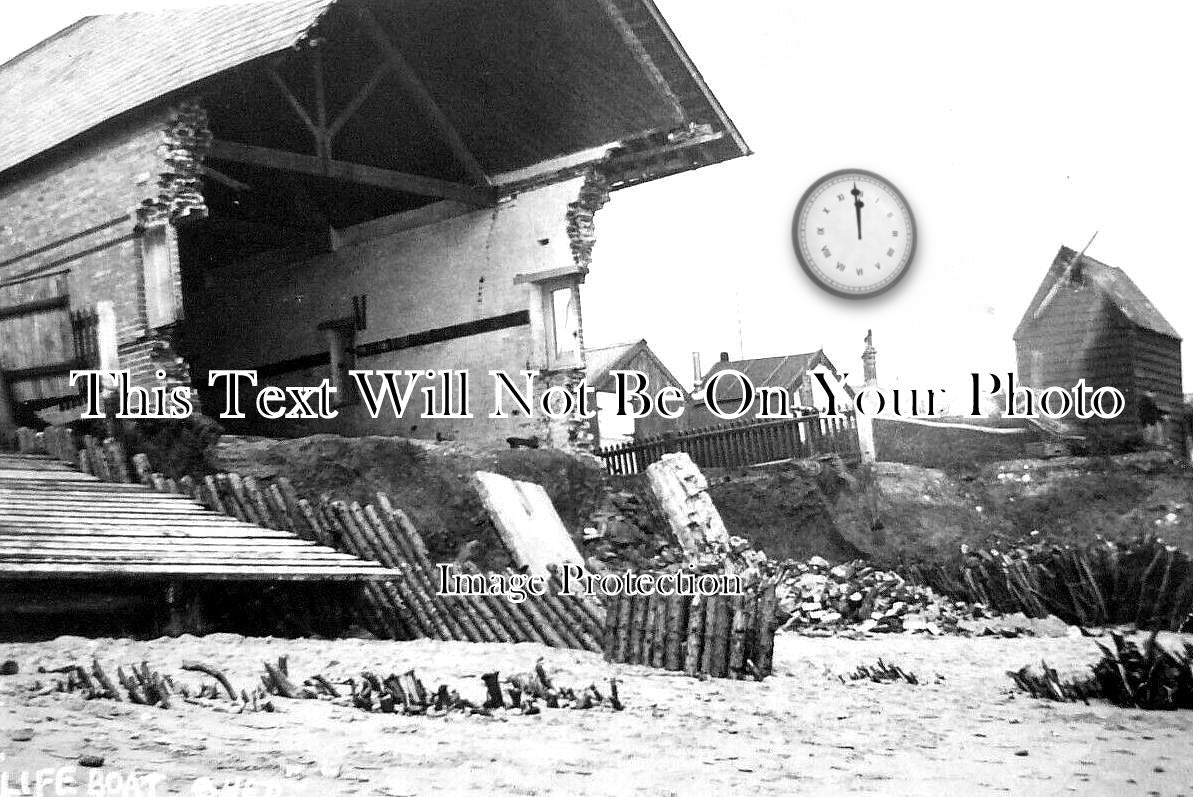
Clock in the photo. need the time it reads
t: 11:59
